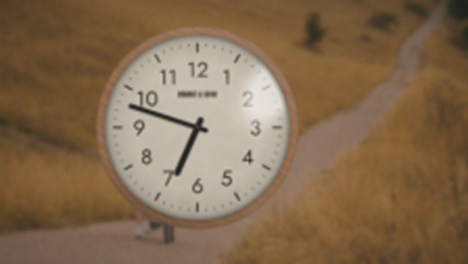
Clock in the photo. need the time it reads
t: 6:48
